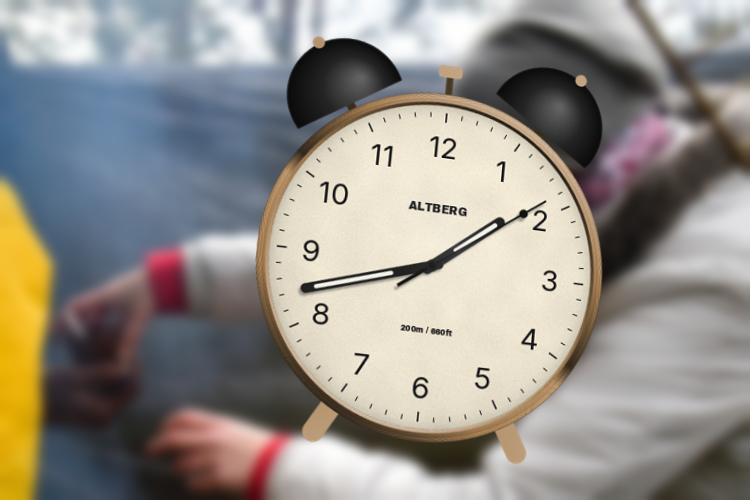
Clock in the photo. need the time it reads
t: 1:42:09
